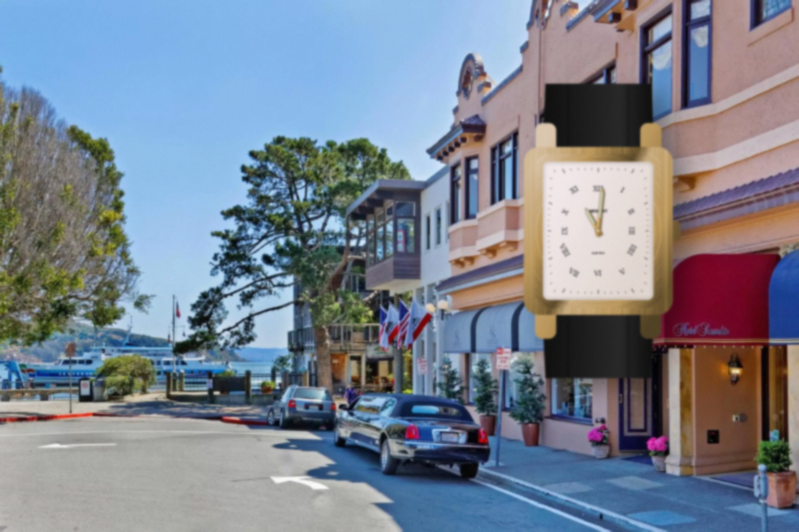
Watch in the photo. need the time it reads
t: 11:01
